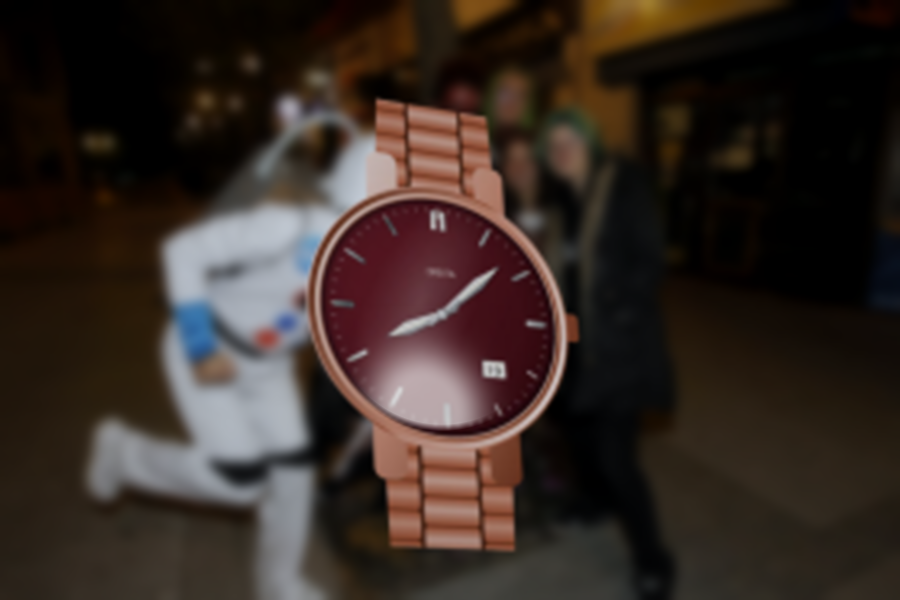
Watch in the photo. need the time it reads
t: 8:08
